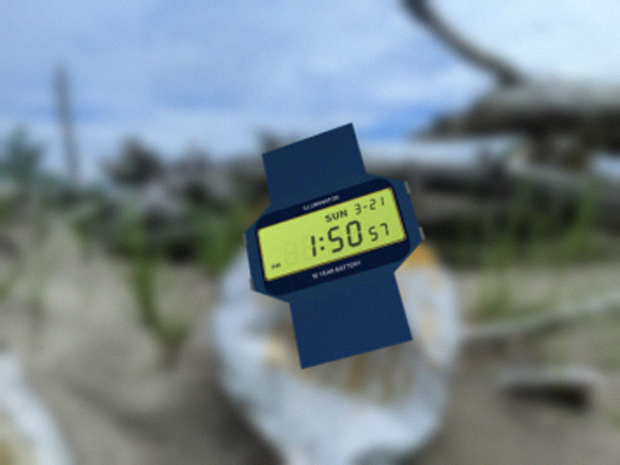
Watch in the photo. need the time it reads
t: 1:50:57
